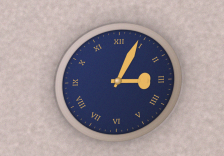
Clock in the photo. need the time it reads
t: 3:04
